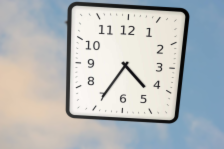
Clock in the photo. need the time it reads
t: 4:35
